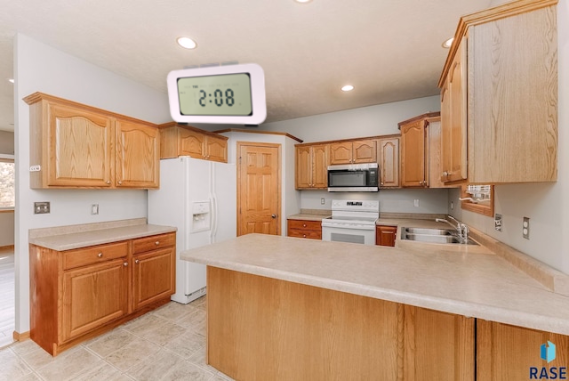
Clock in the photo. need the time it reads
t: 2:08
